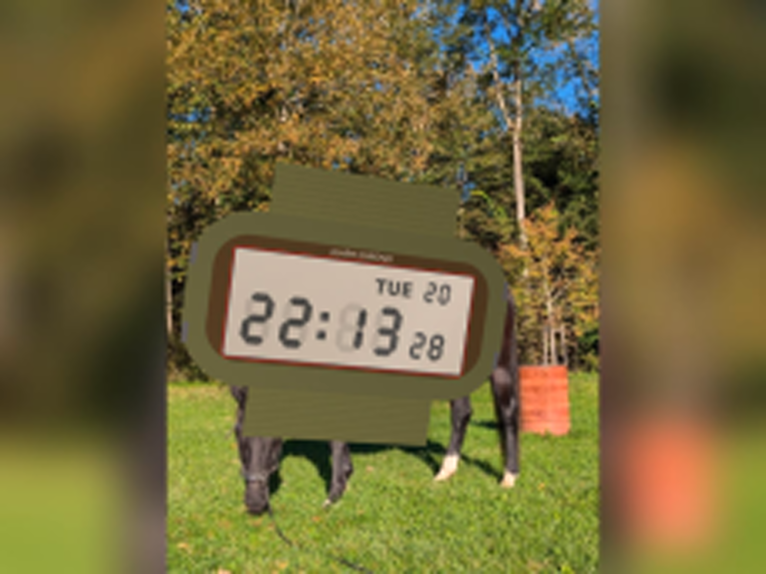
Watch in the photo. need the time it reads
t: 22:13:28
